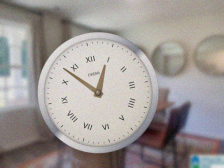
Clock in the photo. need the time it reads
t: 12:53
